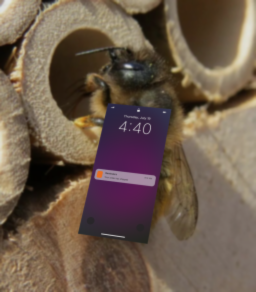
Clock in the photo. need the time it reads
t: 4:40
